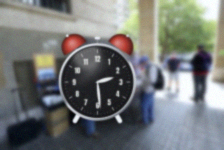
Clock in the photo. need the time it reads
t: 2:29
